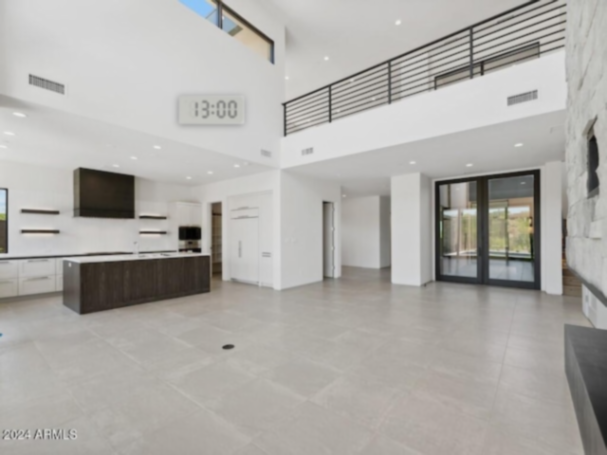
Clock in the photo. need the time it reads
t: 13:00
